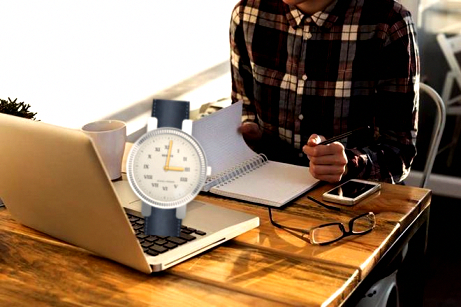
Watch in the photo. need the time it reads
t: 3:01
